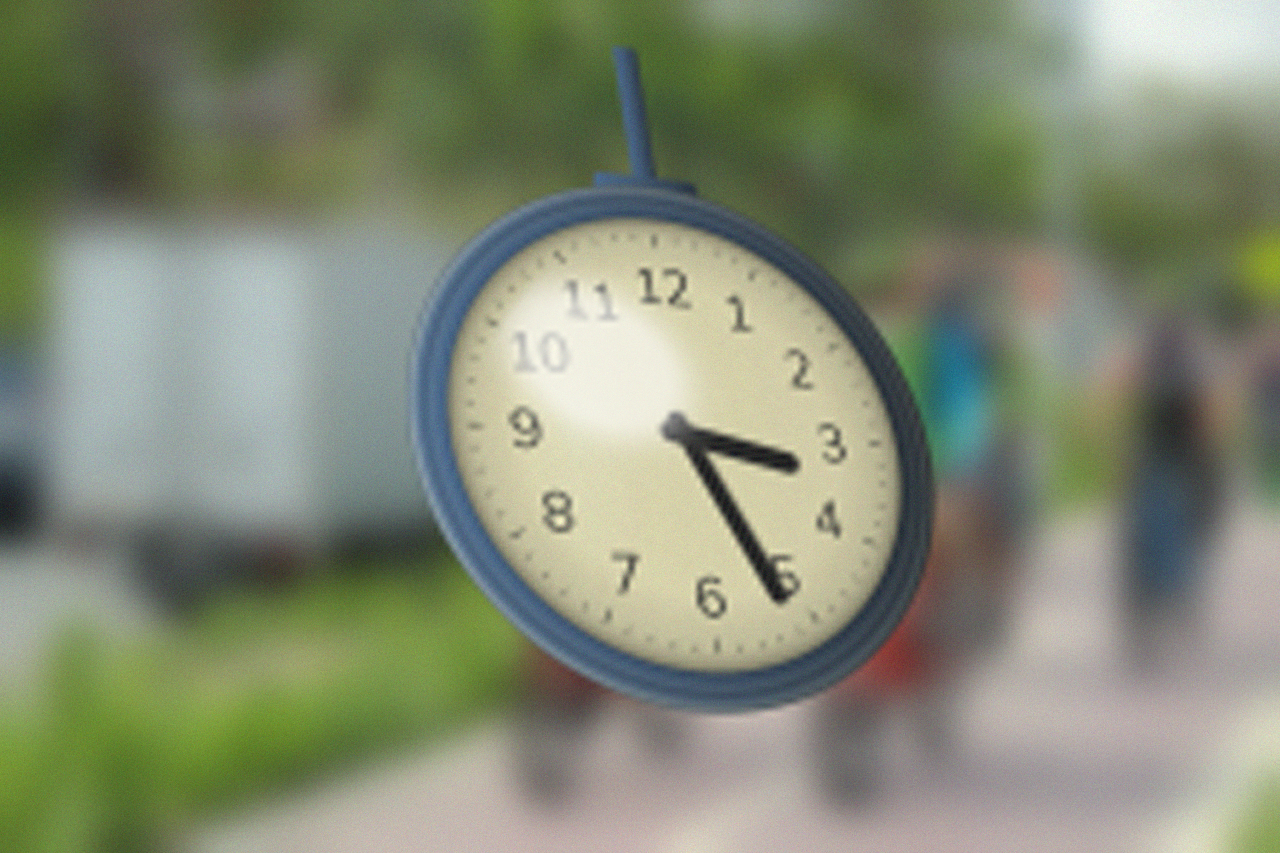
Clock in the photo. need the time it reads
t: 3:26
